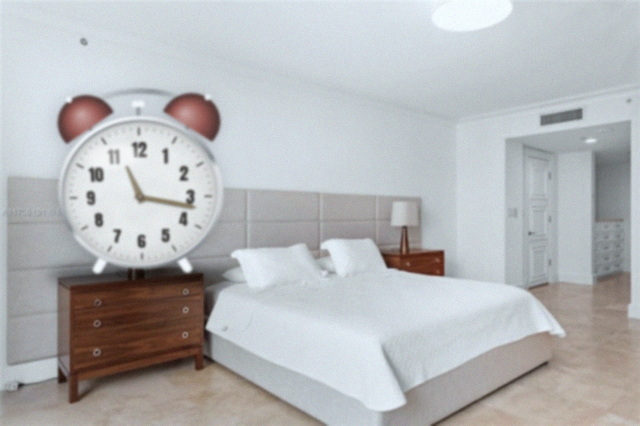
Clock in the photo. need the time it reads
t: 11:17
